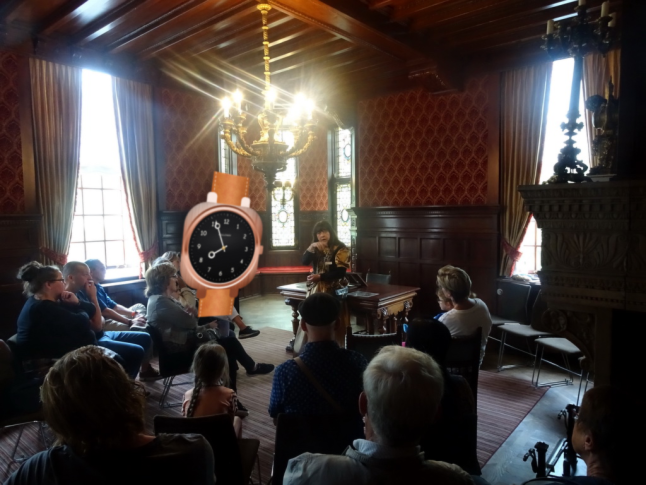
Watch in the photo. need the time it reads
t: 7:56
